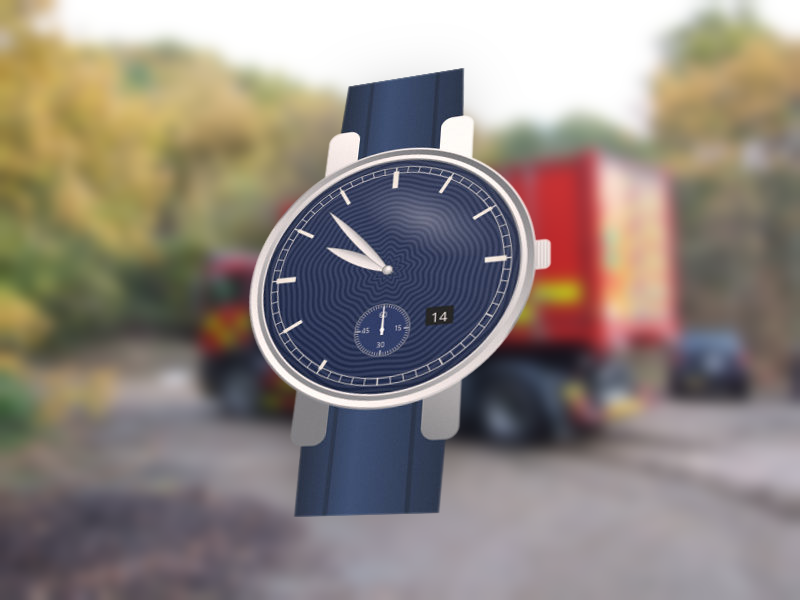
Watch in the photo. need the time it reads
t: 9:53
